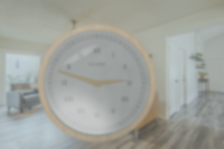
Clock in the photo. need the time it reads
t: 2:48
